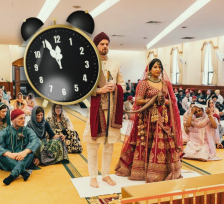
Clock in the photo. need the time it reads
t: 11:56
